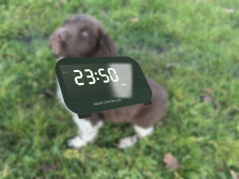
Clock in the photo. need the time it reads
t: 23:50
